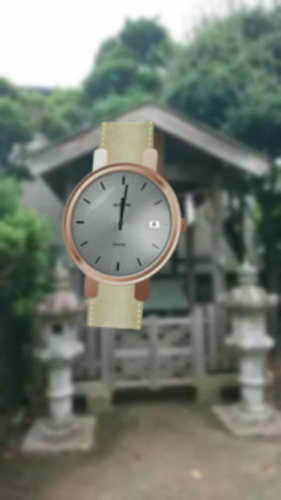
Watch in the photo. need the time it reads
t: 12:01
